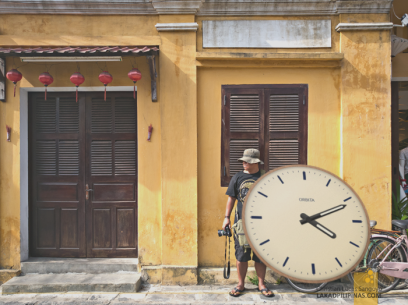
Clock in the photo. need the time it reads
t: 4:11
